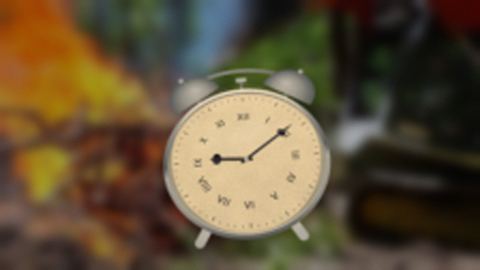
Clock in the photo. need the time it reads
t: 9:09
